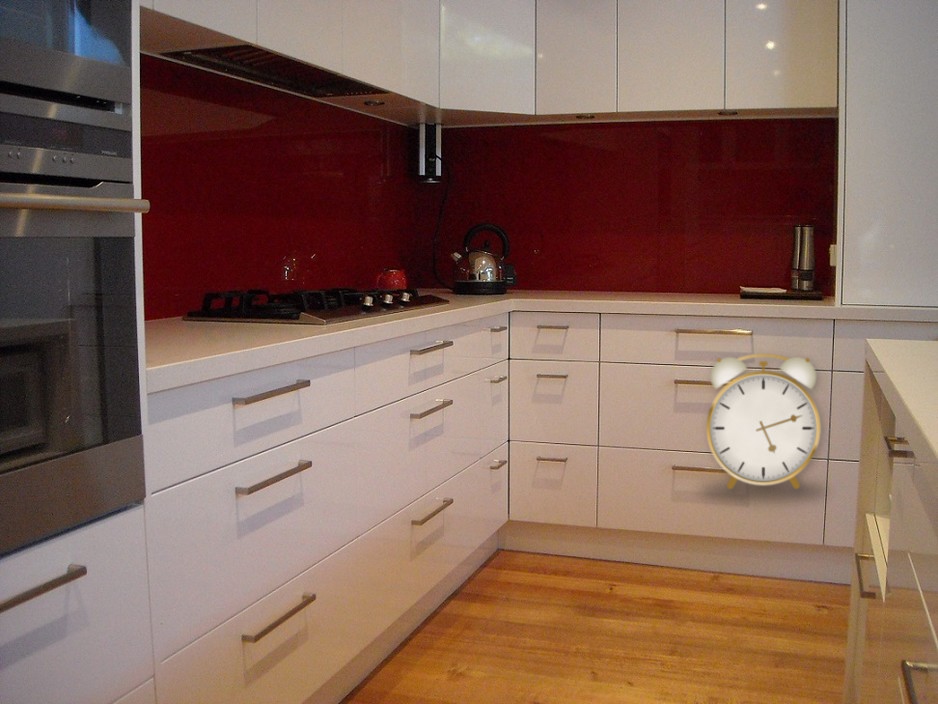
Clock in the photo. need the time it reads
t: 5:12
